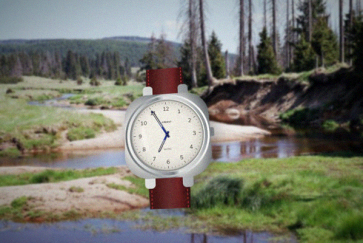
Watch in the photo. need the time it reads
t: 6:55
